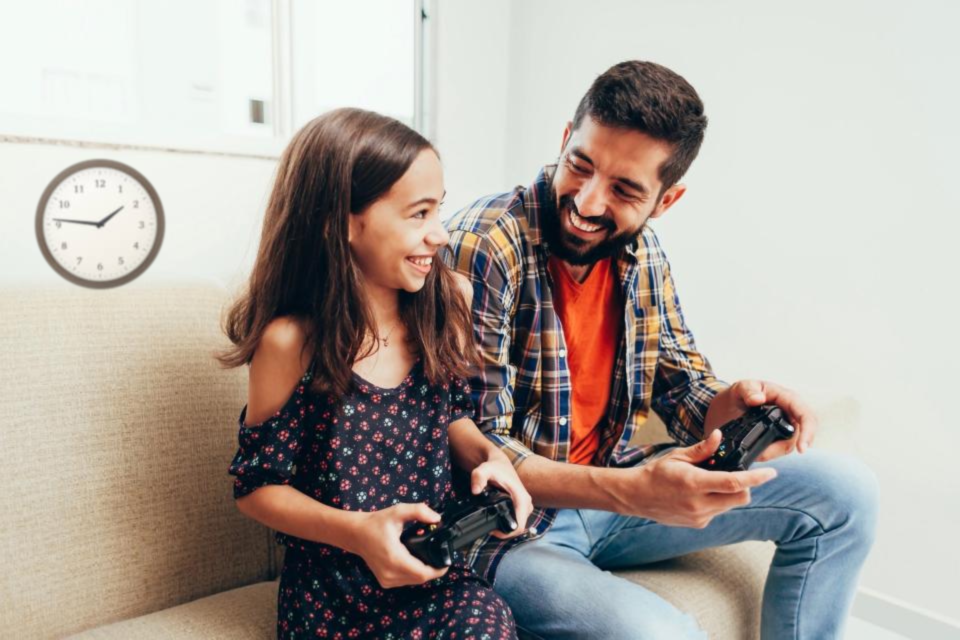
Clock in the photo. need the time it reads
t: 1:46
